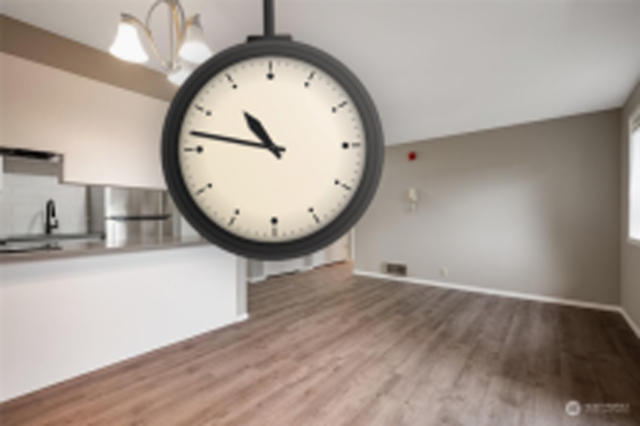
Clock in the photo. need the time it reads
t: 10:47
